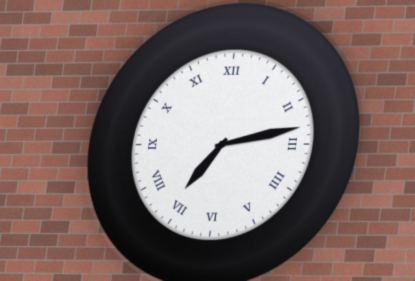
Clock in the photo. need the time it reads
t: 7:13
